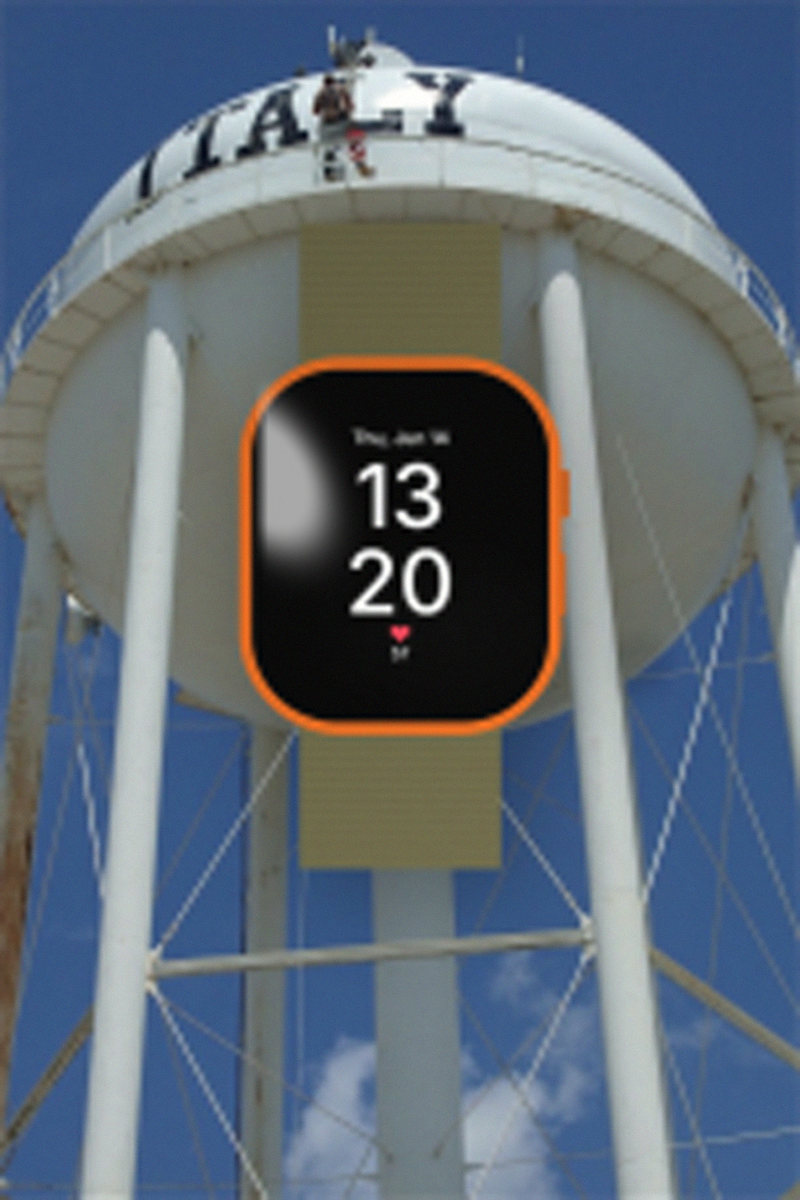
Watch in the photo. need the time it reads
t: 13:20
